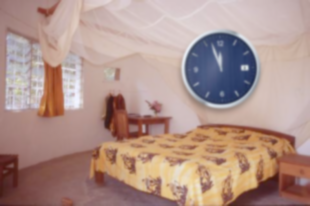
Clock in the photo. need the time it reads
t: 11:57
